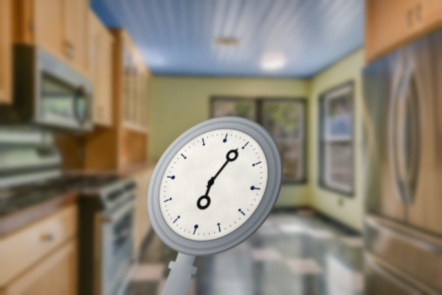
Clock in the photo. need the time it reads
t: 6:04
